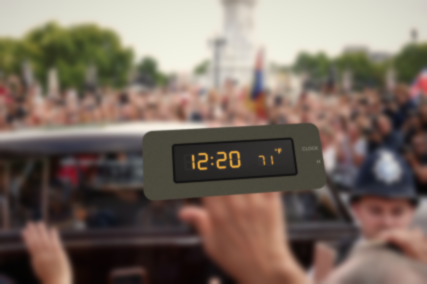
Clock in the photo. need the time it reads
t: 12:20
